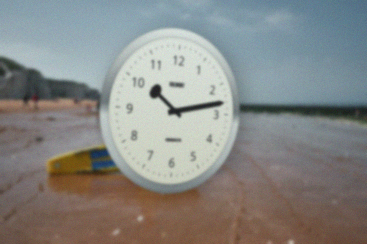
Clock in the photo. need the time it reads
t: 10:13
